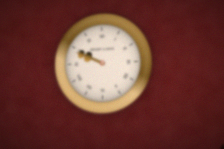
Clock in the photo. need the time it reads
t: 9:49
